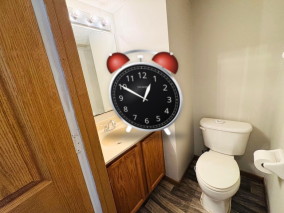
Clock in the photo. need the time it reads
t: 12:50
